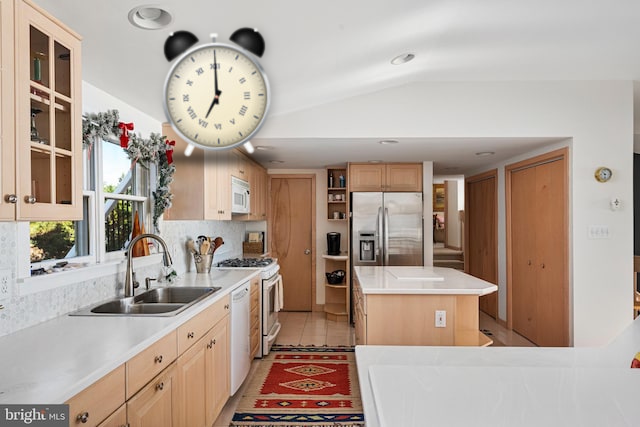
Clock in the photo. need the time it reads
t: 7:00
